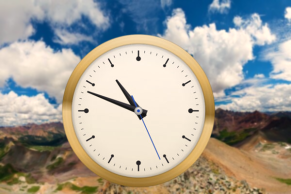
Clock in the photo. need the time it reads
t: 10:48:26
